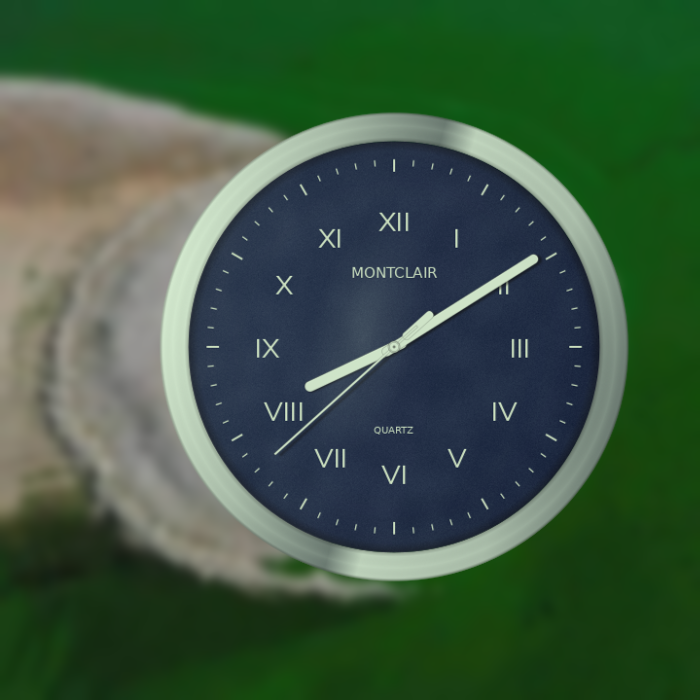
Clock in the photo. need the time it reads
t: 8:09:38
